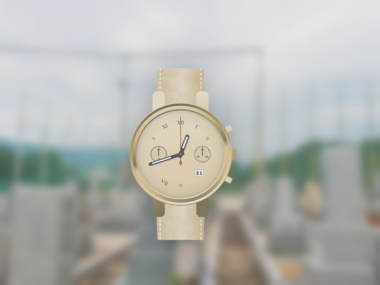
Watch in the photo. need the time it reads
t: 12:42
